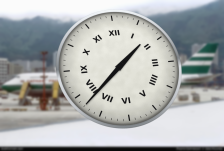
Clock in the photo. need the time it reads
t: 1:38
